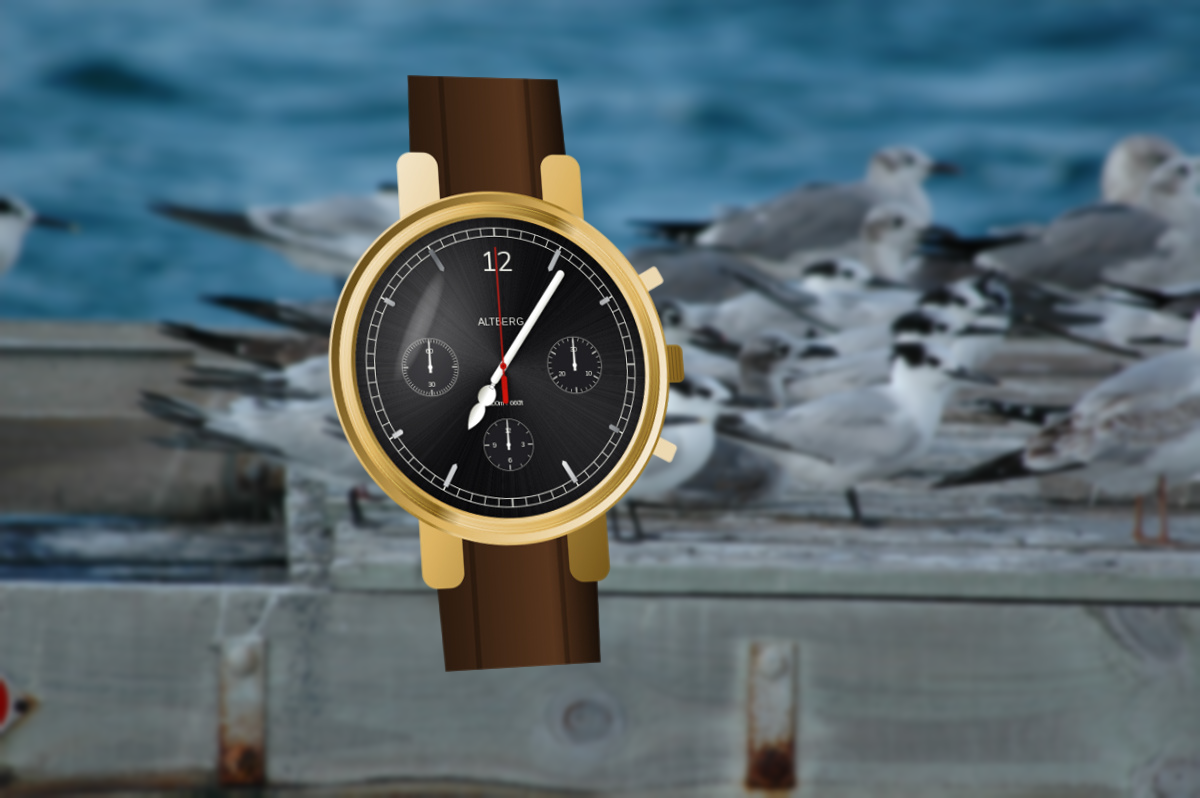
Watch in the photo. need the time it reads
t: 7:06
